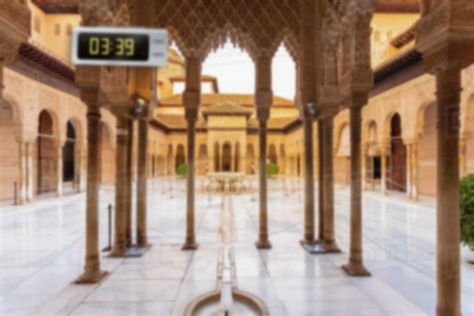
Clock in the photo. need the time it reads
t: 3:39
